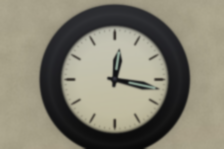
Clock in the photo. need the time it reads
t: 12:17
